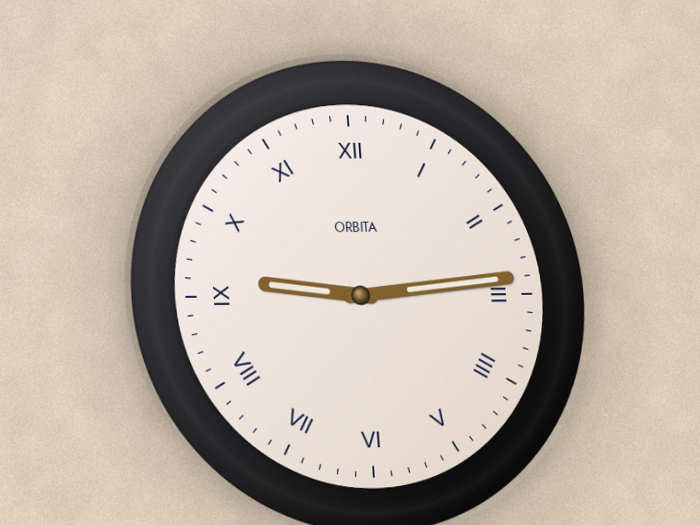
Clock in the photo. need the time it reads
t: 9:14
